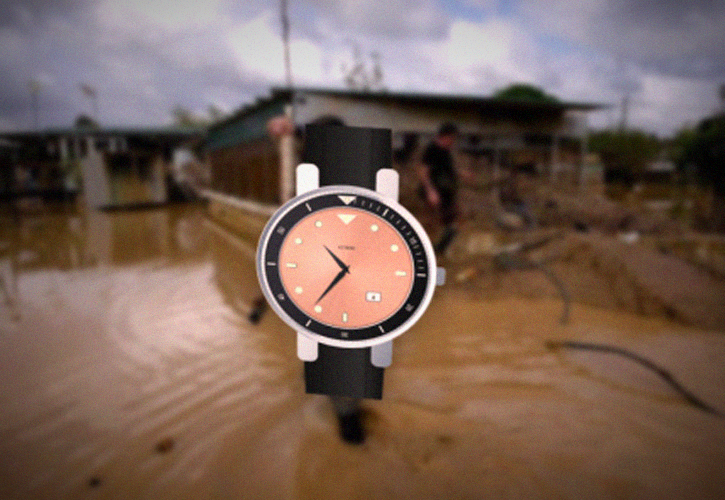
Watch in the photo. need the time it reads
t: 10:36
